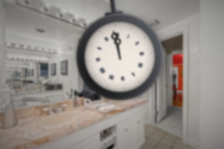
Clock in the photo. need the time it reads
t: 11:59
